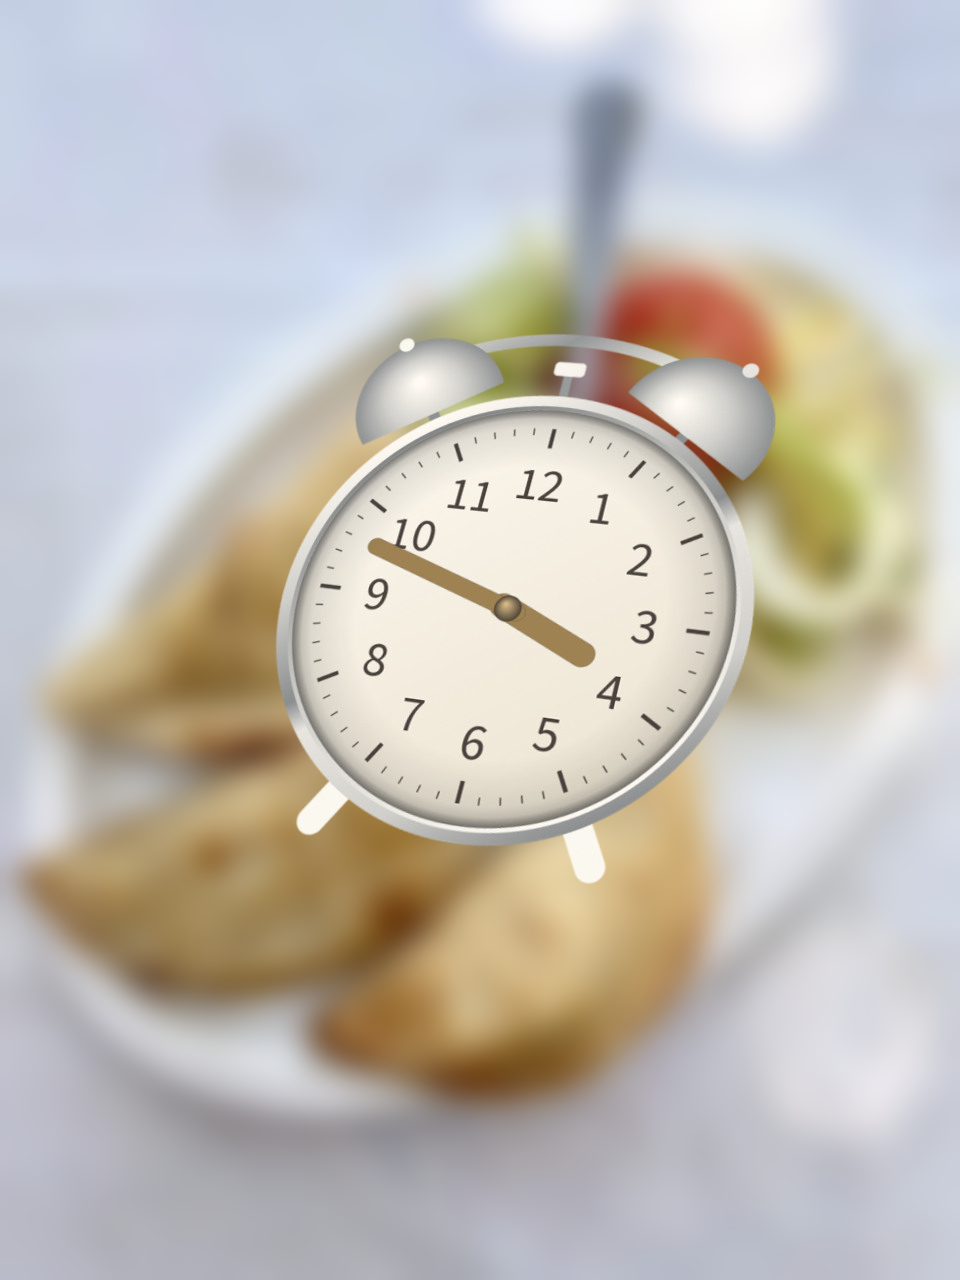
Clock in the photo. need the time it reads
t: 3:48
